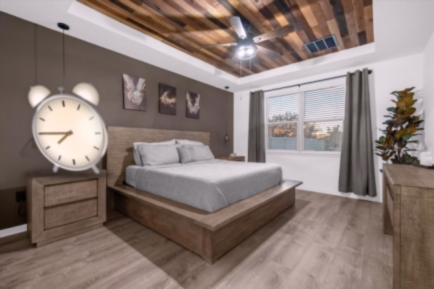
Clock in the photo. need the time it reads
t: 7:45
